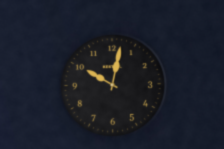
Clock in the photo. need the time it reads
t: 10:02
